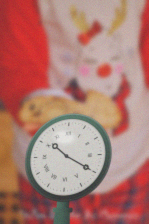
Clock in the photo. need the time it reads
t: 10:20
